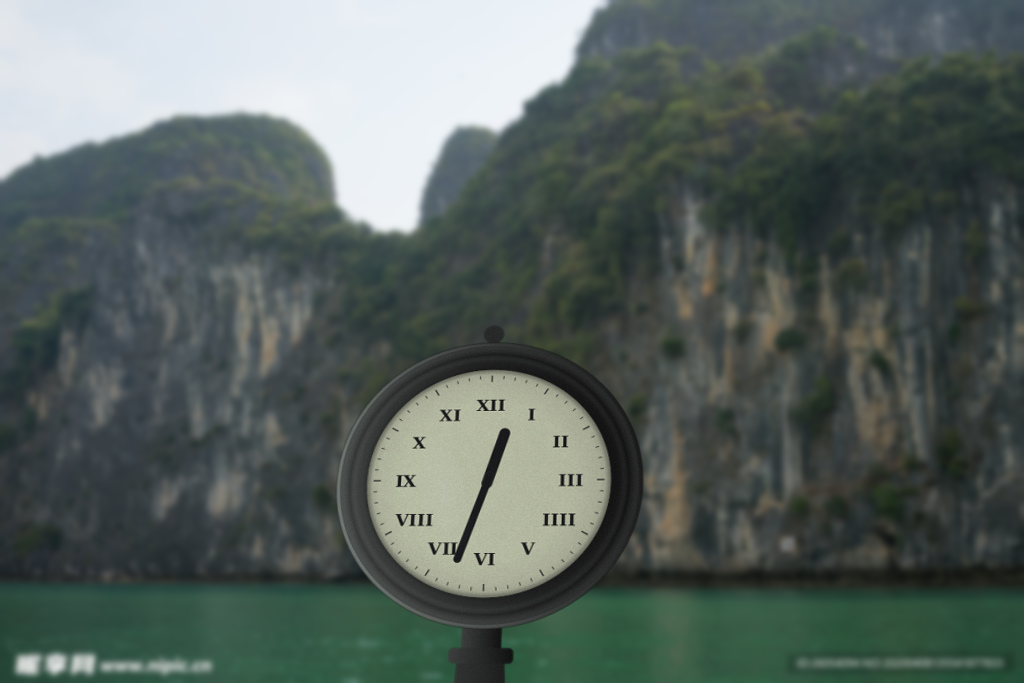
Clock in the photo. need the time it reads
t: 12:33
